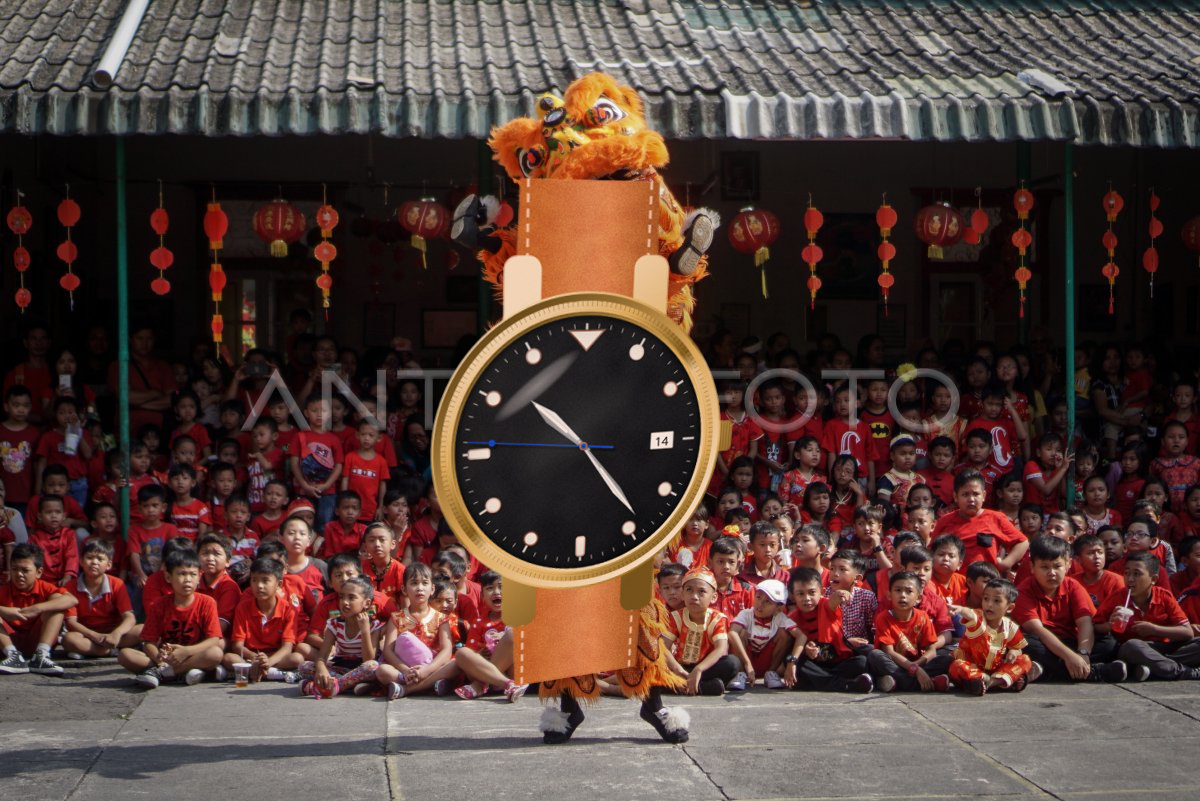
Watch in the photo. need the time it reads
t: 10:23:46
